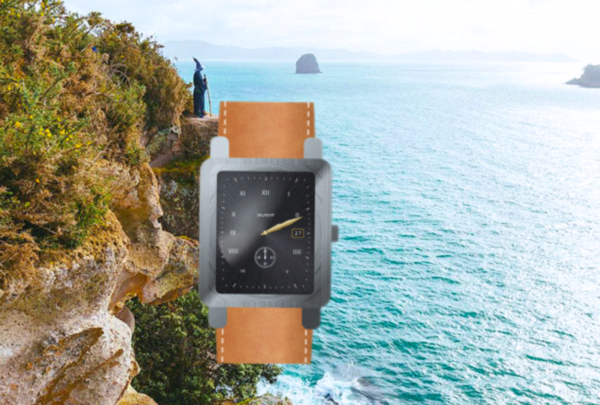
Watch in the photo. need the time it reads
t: 2:11
